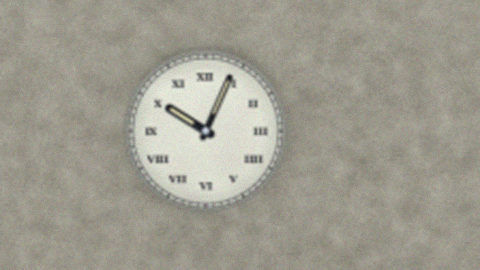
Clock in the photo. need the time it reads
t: 10:04
